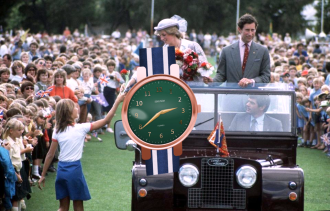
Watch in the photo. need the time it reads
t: 2:39
